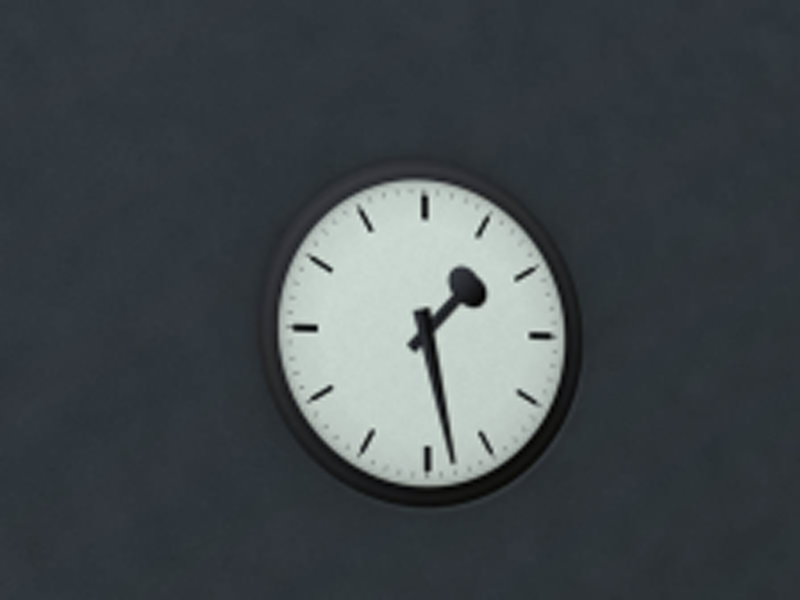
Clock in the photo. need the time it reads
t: 1:28
